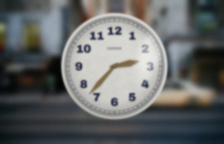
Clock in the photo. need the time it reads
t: 2:37
